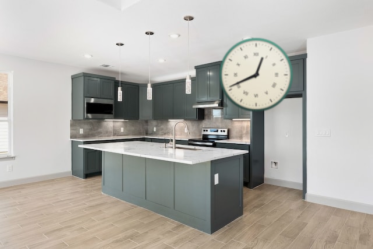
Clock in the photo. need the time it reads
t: 12:41
